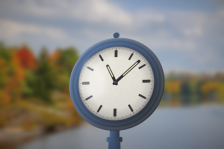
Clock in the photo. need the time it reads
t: 11:08
